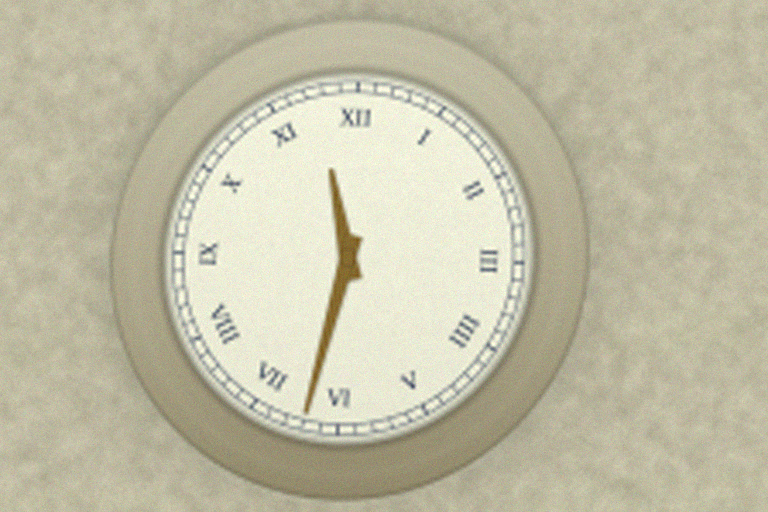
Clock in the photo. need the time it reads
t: 11:32
